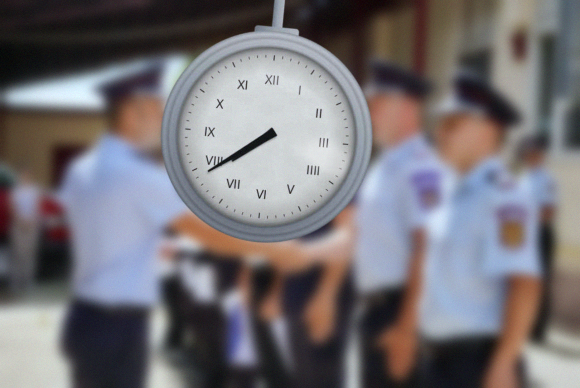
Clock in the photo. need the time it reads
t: 7:39
